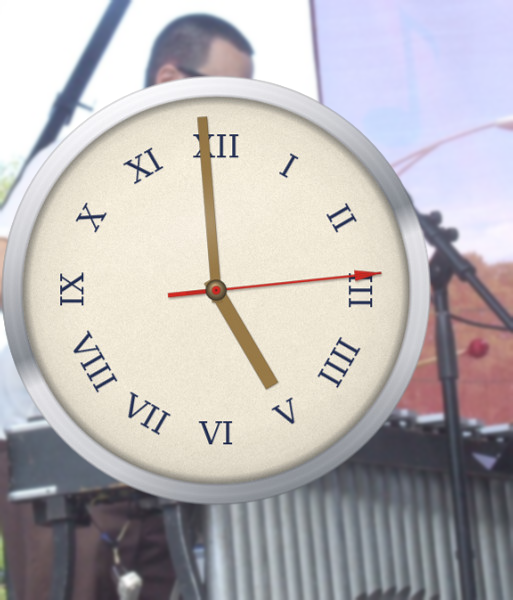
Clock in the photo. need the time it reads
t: 4:59:14
